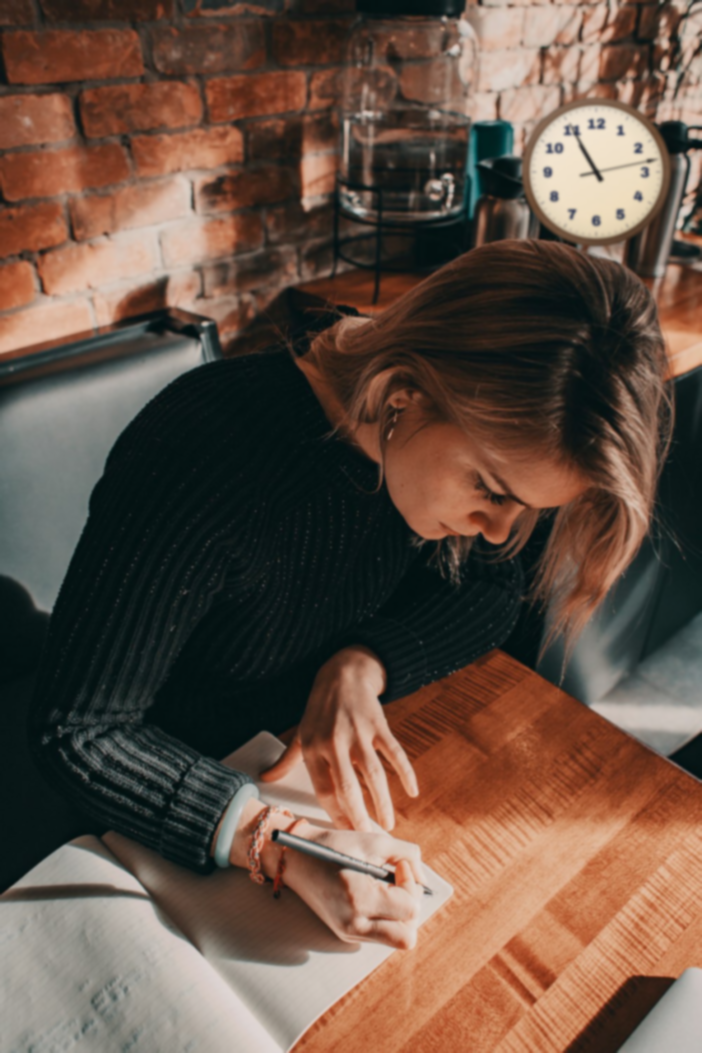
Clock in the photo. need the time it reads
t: 10:55:13
